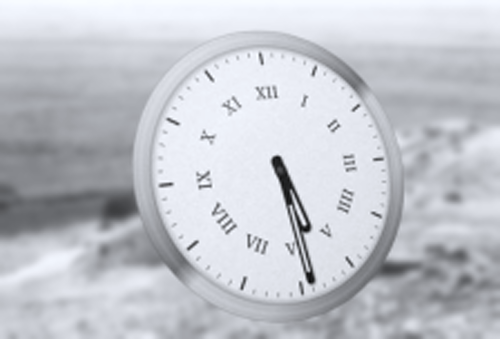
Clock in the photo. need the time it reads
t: 5:29
